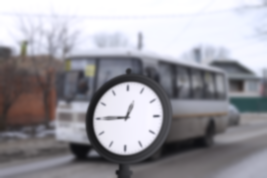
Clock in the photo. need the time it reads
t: 12:45
